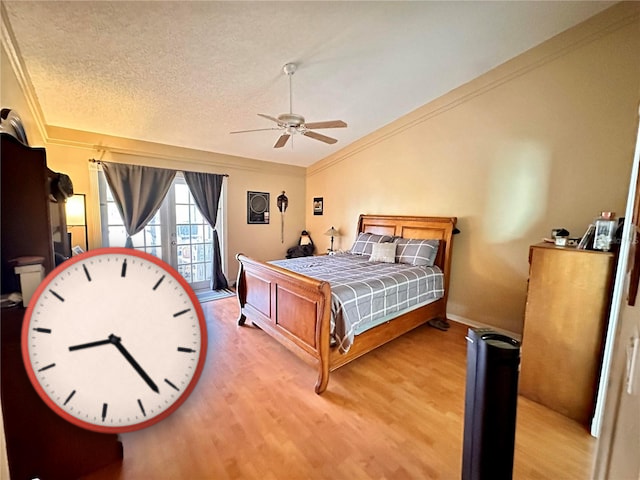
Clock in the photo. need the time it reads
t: 8:22
